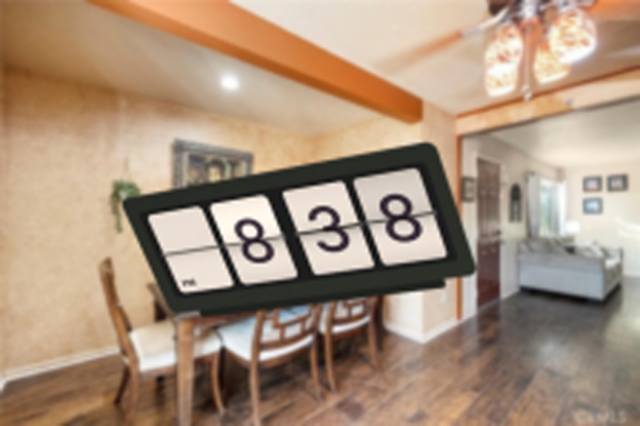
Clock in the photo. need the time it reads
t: 8:38
